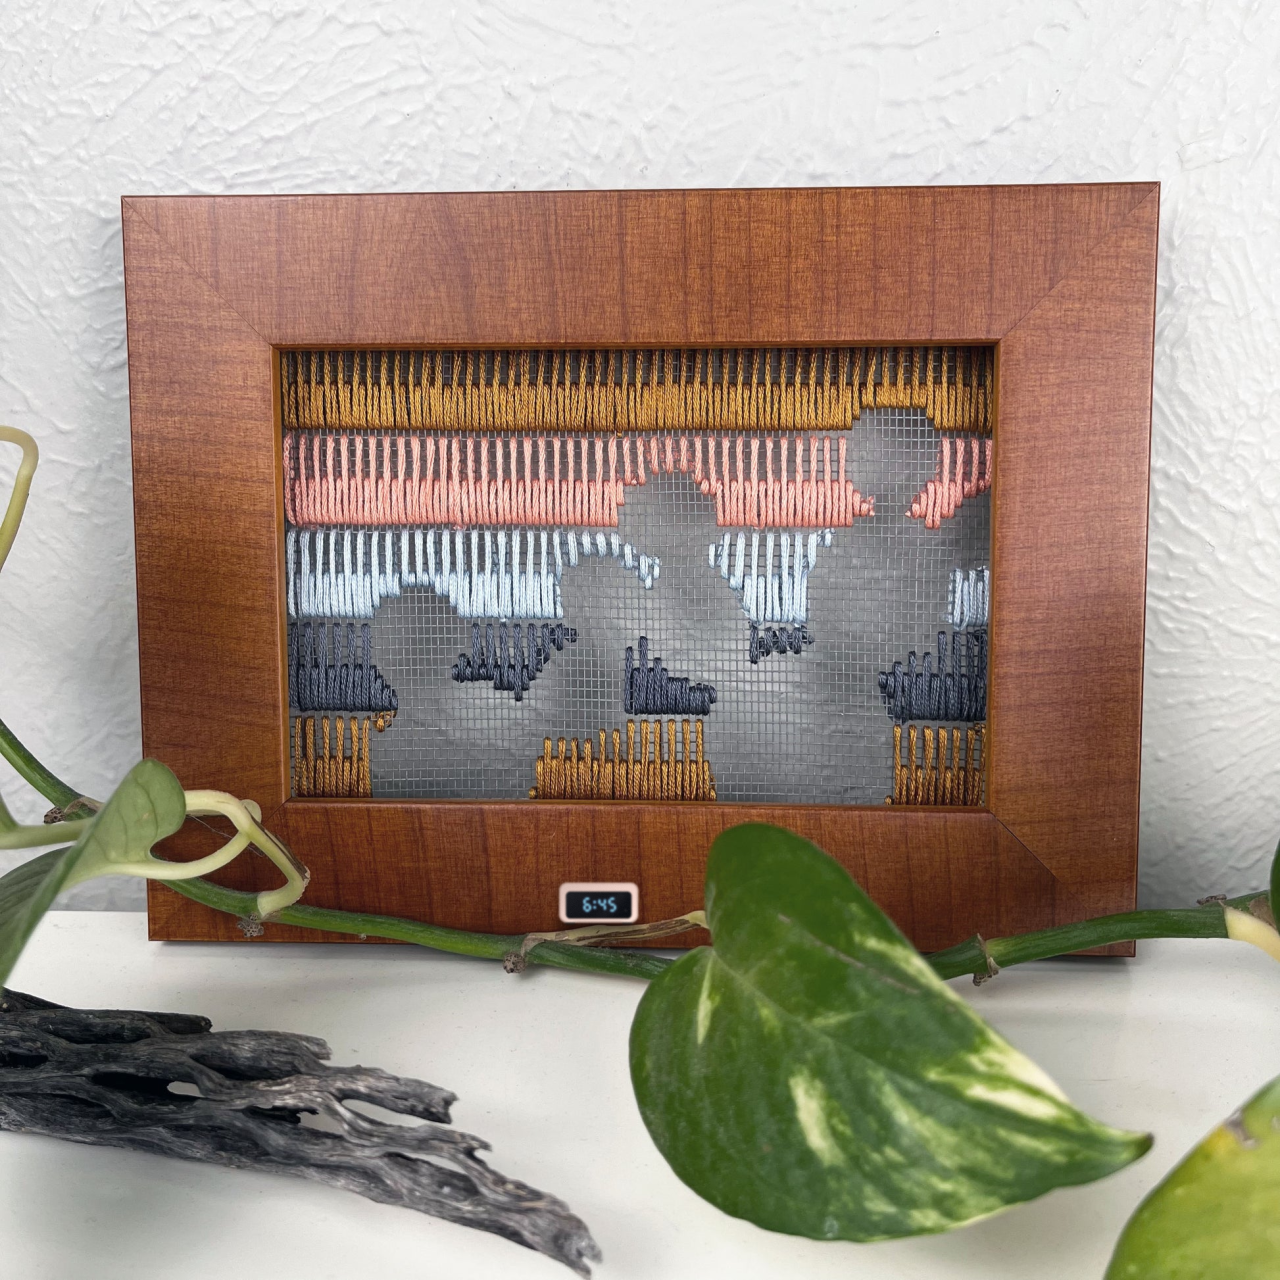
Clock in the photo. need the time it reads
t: 6:45
